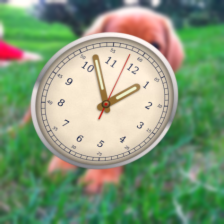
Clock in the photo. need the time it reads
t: 12:51:58
